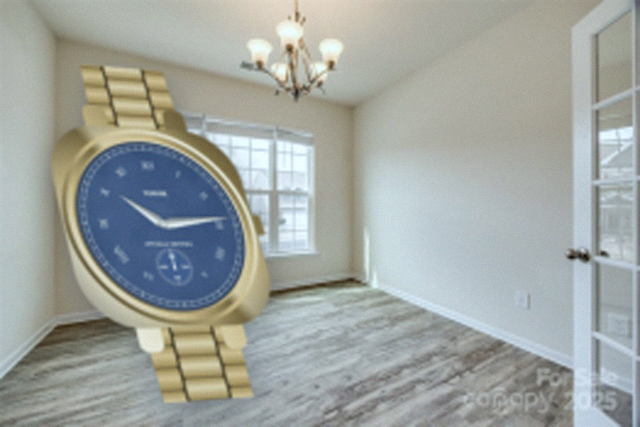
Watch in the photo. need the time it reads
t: 10:14
